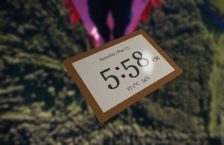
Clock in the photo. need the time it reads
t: 5:58
